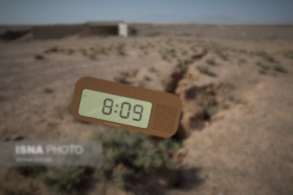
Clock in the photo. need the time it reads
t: 8:09
